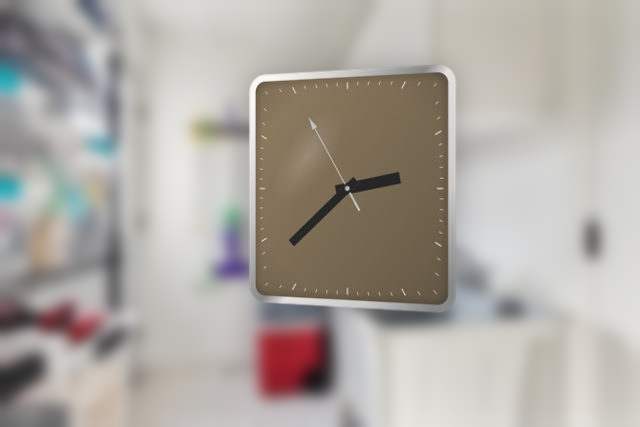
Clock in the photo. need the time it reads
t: 2:37:55
